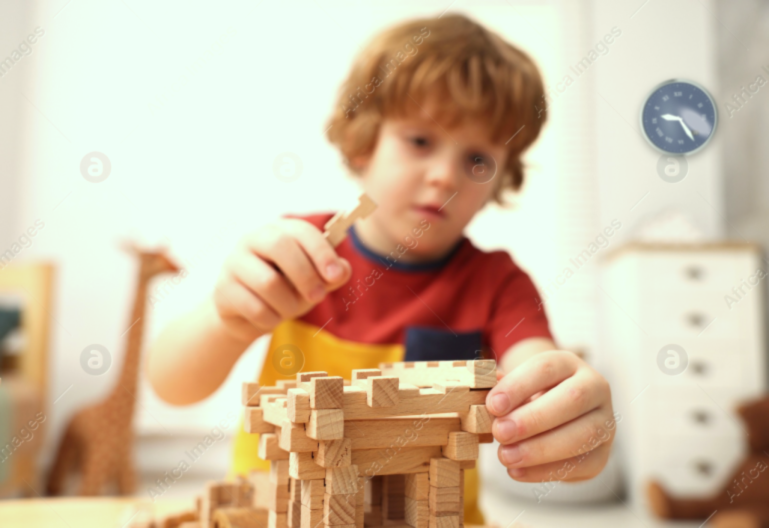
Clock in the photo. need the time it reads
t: 9:25
